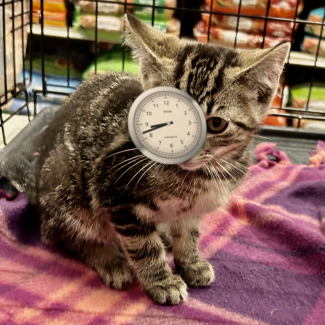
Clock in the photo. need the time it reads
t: 8:42
